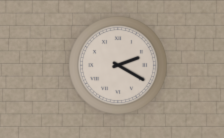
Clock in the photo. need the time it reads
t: 2:20
